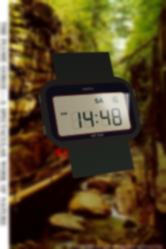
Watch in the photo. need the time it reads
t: 14:48
